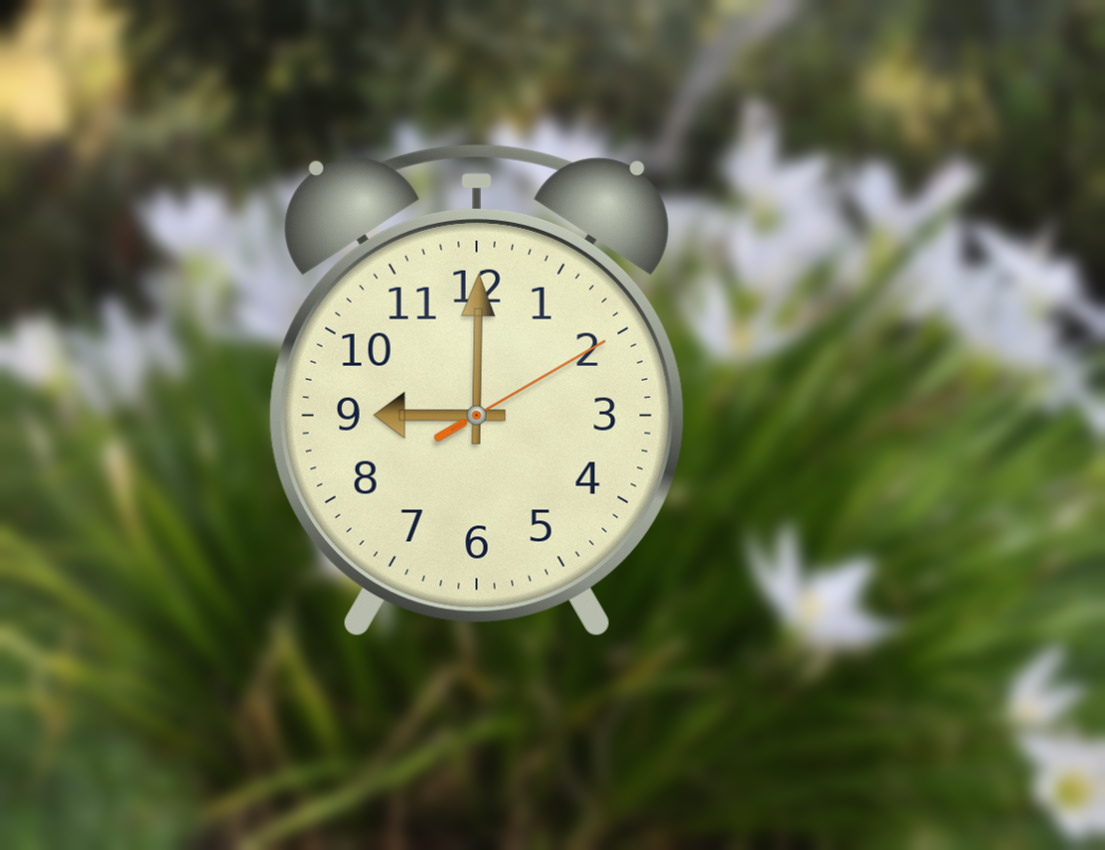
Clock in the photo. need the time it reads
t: 9:00:10
